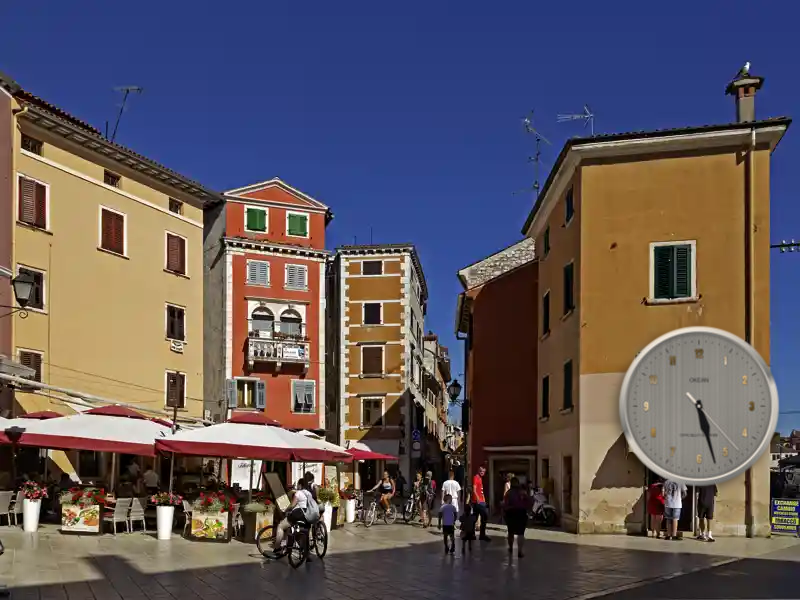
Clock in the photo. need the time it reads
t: 5:27:23
